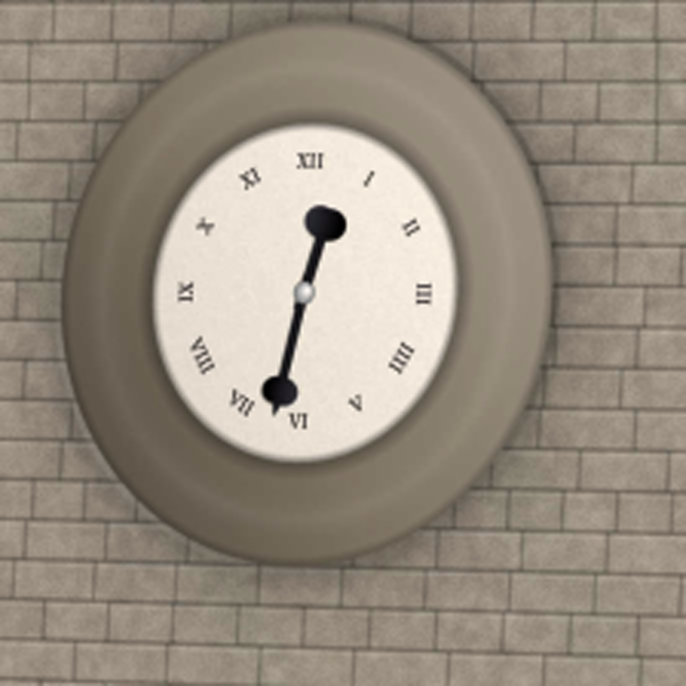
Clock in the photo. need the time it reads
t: 12:32
